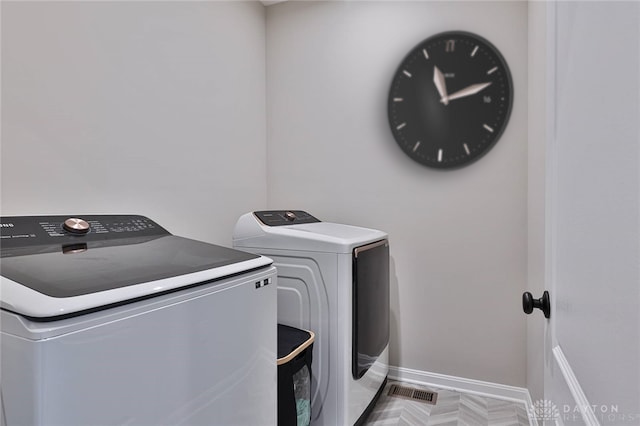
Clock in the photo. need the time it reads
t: 11:12
